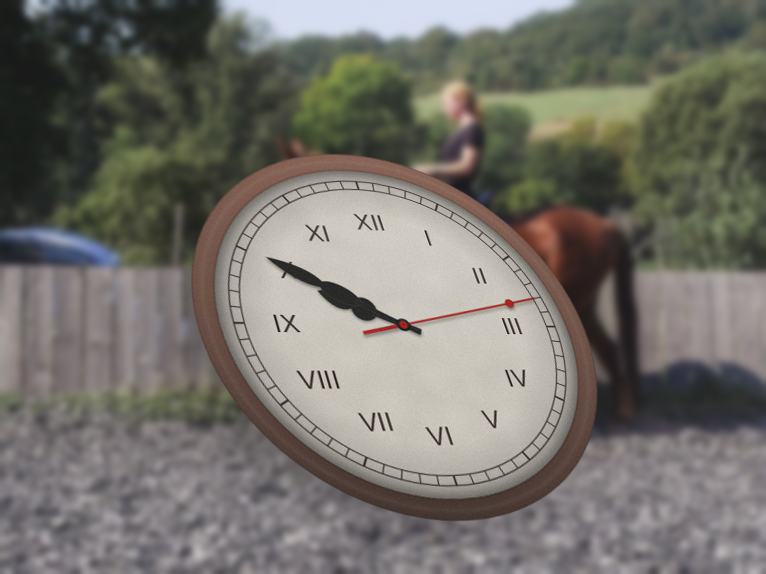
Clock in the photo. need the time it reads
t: 9:50:13
